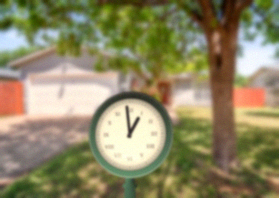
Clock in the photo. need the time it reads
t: 12:59
